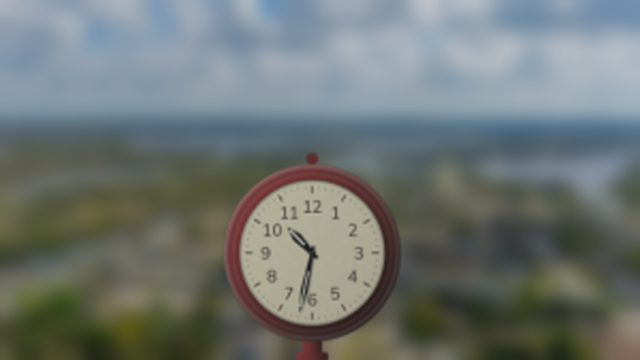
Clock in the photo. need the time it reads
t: 10:32
